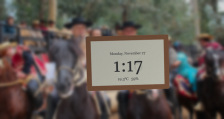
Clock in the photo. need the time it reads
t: 1:17
